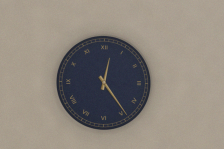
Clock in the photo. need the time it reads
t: 12:24
